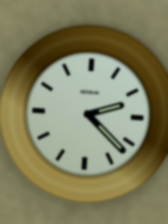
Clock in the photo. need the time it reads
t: 2:22
